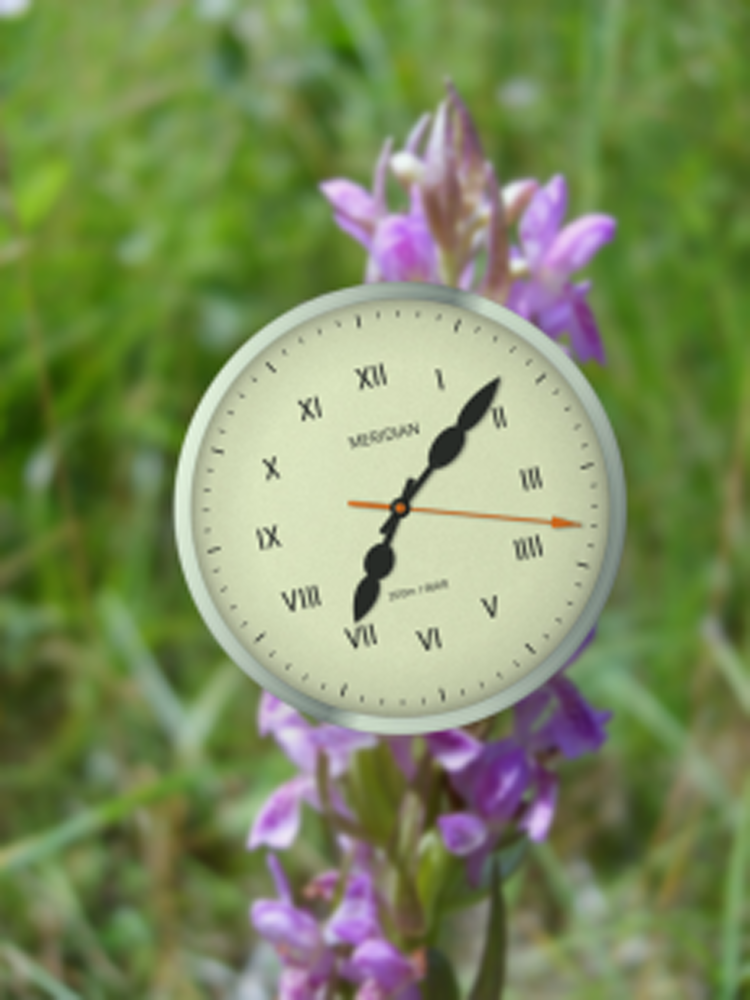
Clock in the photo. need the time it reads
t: 7:08:18
